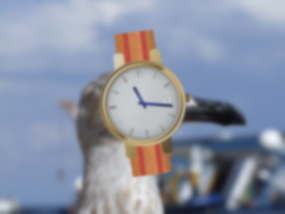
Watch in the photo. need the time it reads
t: 11:17
